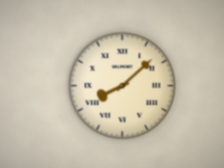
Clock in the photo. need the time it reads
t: 8:08
